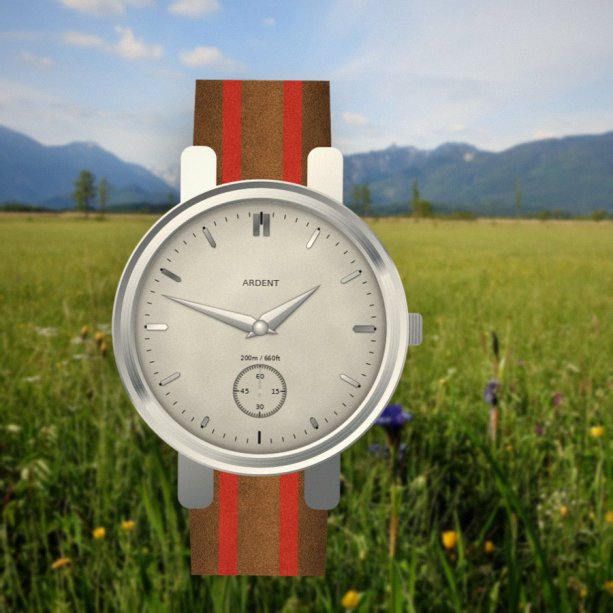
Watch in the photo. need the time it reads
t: 1:48
